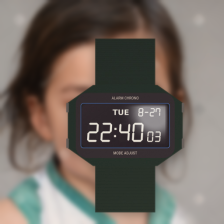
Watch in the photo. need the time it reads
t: 22:40:03
